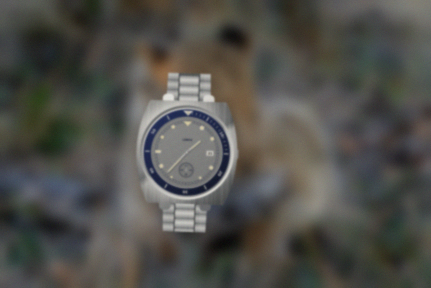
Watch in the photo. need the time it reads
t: 1:37
